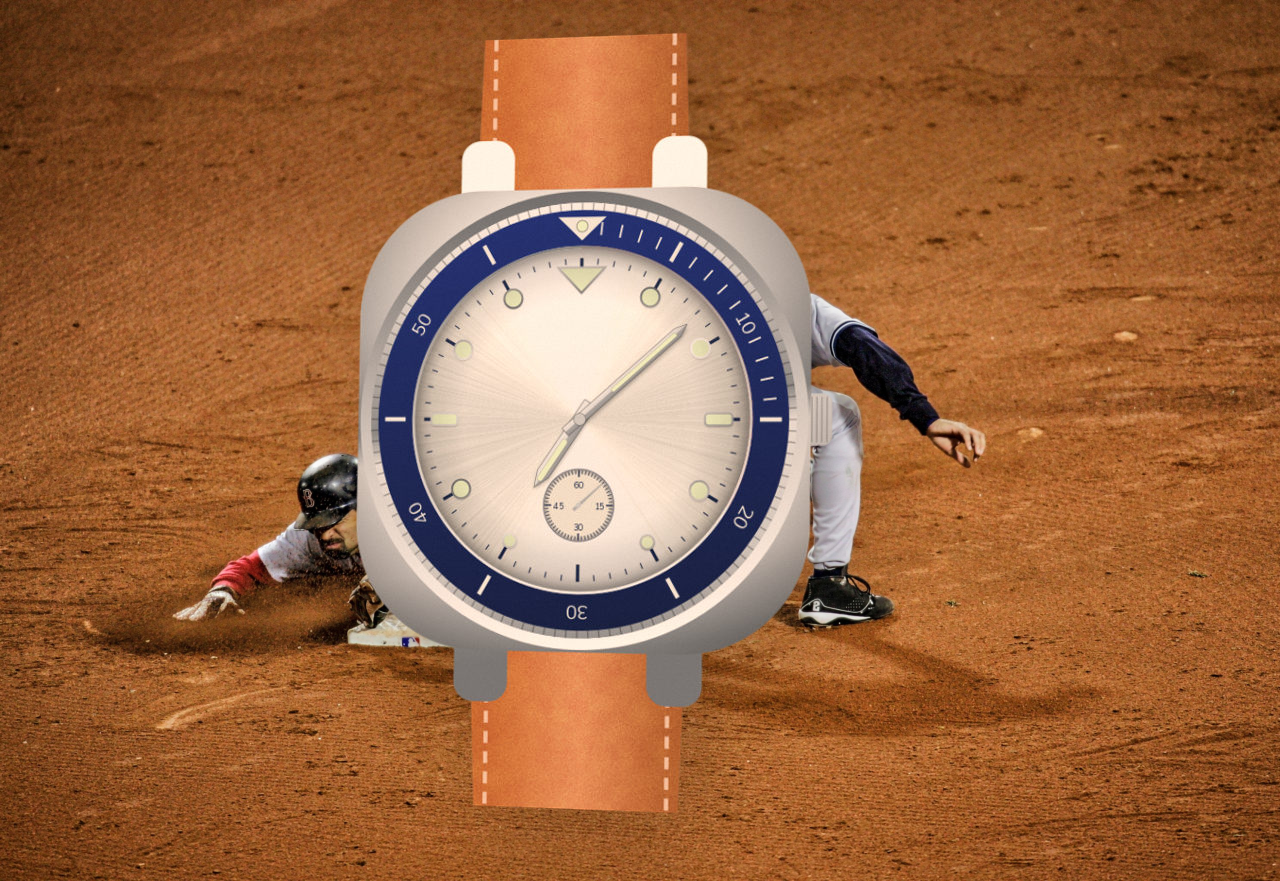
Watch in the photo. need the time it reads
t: 7:08:08
